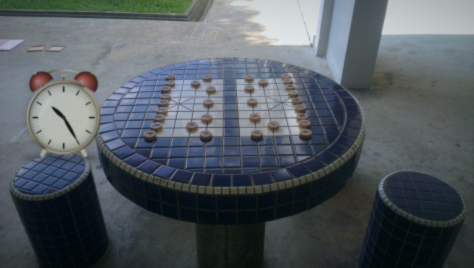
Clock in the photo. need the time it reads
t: 10:25
